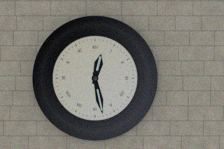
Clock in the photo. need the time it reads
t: 12:28
